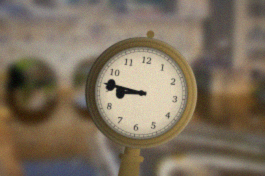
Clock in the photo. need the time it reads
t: 8:46
